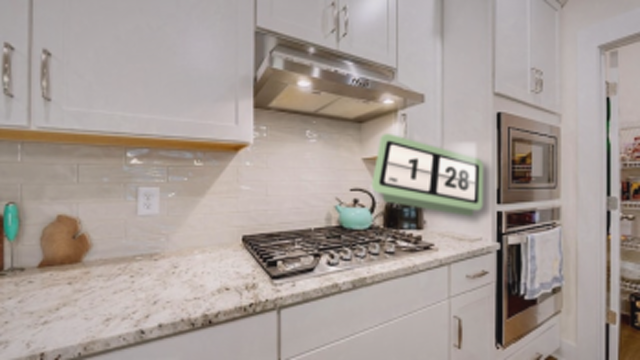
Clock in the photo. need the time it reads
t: 1:28
